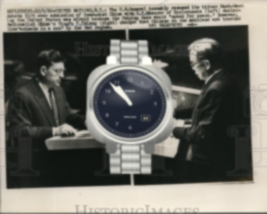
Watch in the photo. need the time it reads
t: 10:53
